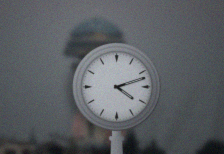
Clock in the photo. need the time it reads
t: 4:12
